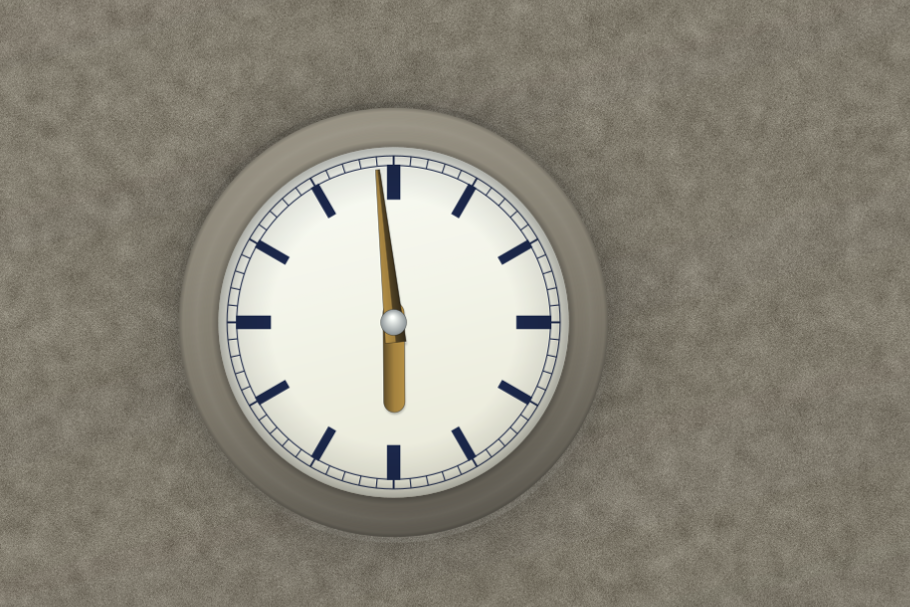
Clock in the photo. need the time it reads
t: 5:59
